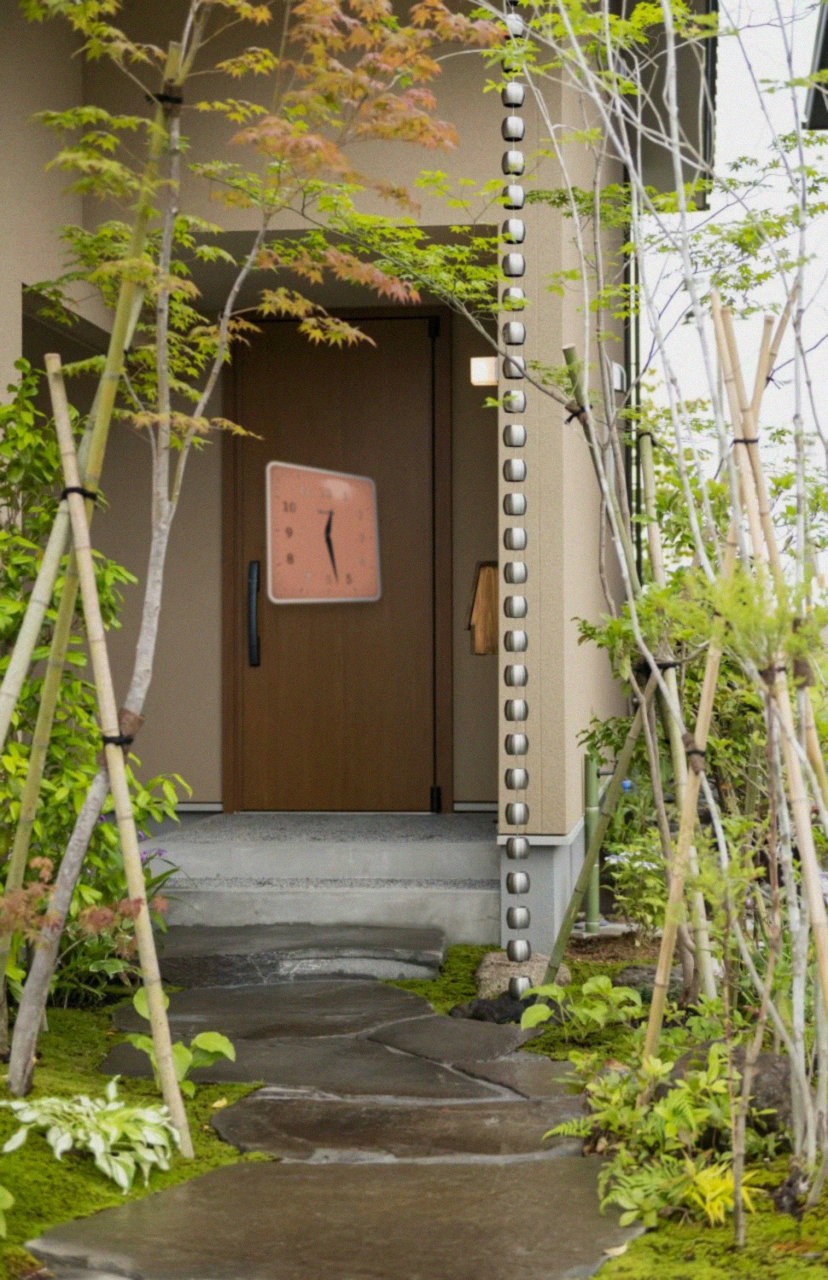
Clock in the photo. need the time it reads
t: 12:28
